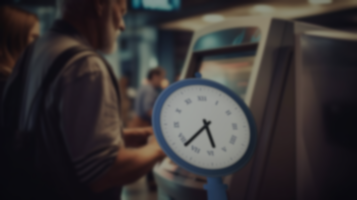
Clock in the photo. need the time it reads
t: 5:38
